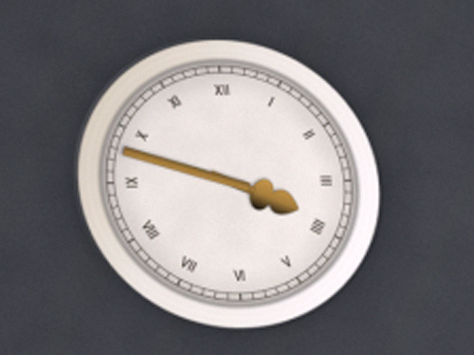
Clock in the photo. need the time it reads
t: 3:48
